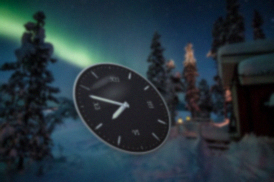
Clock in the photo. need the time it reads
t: 7:48
